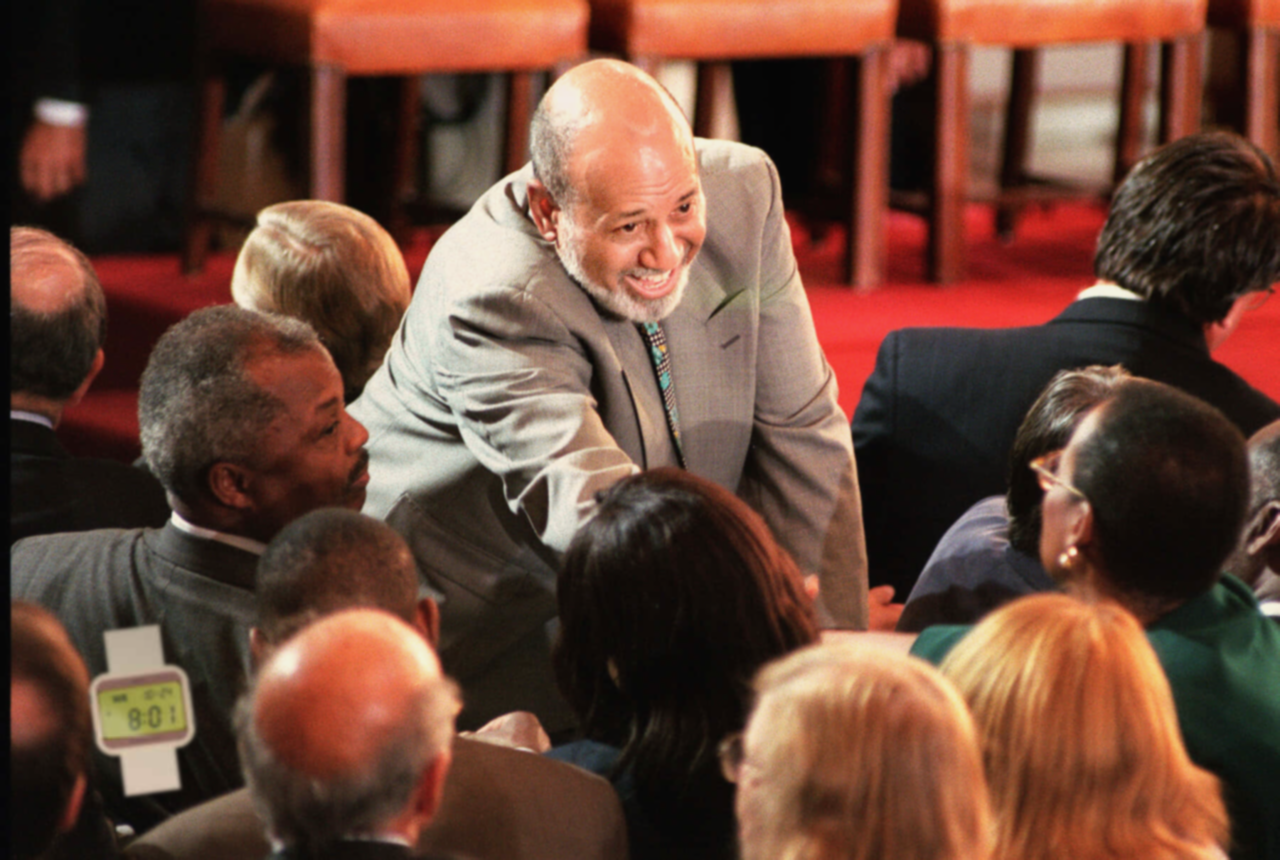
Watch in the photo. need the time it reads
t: 8:01
